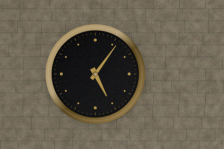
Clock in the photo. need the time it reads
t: 5:06
